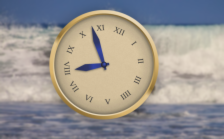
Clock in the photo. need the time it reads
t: 7:53
